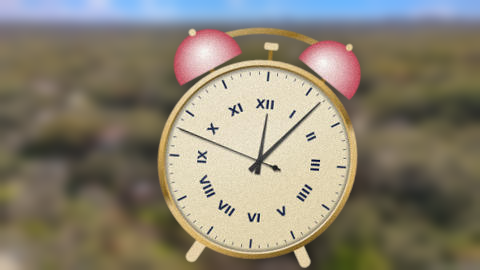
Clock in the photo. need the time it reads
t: 12:06:48
